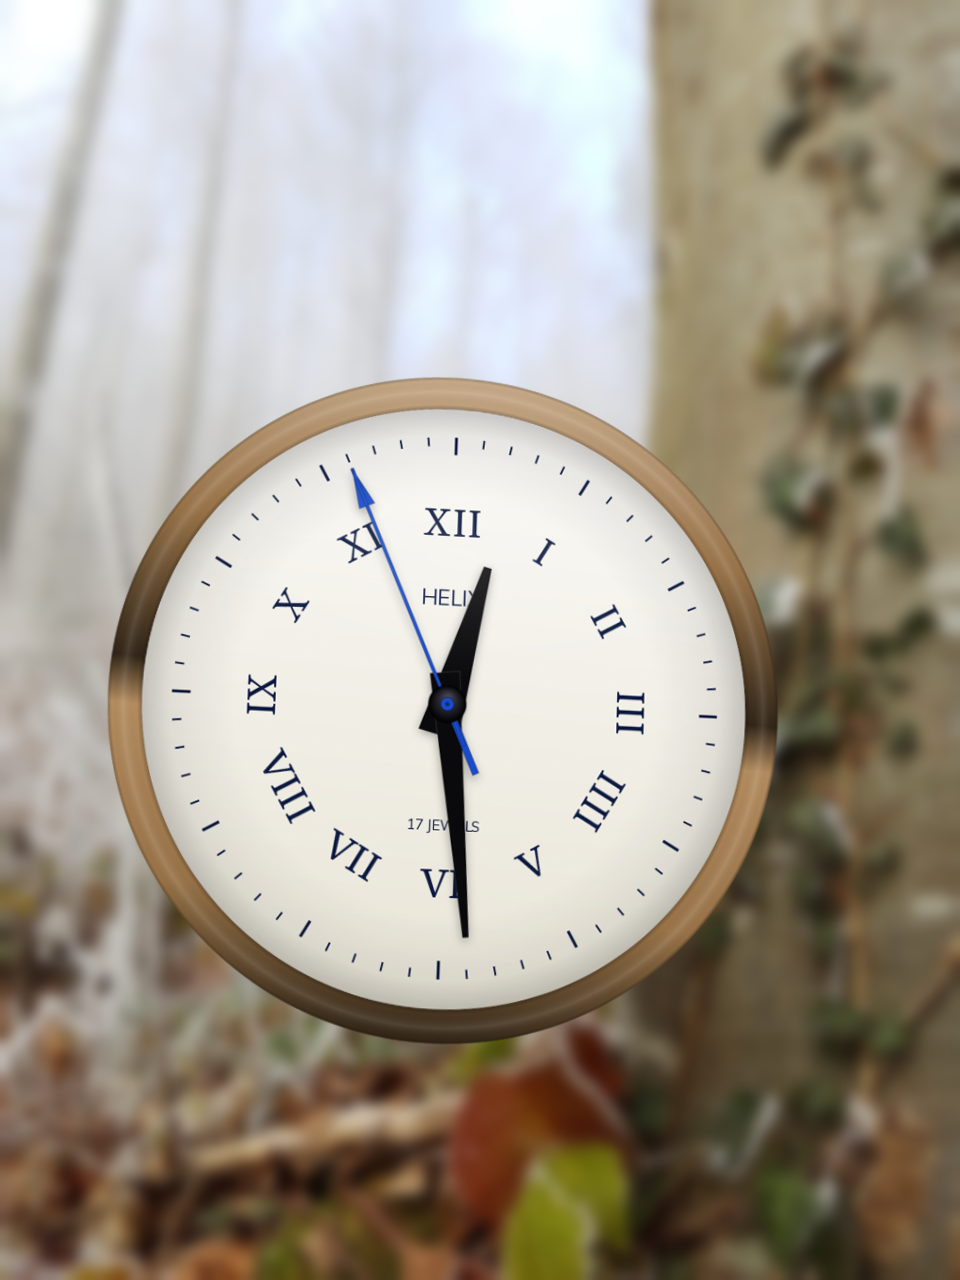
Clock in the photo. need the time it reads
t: 12:28:56
